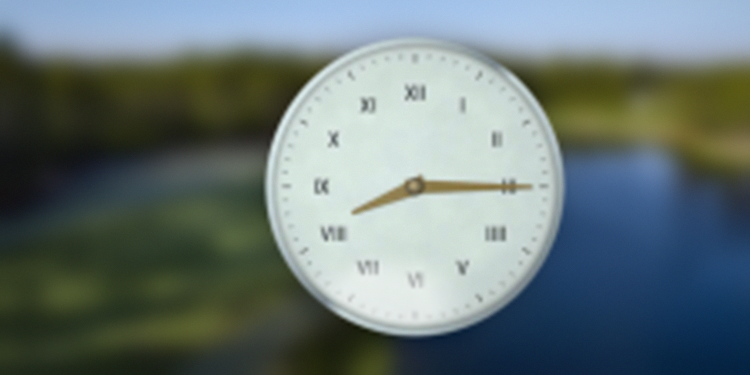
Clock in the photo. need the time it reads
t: 8:15
